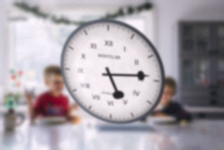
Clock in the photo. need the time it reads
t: 5:14
